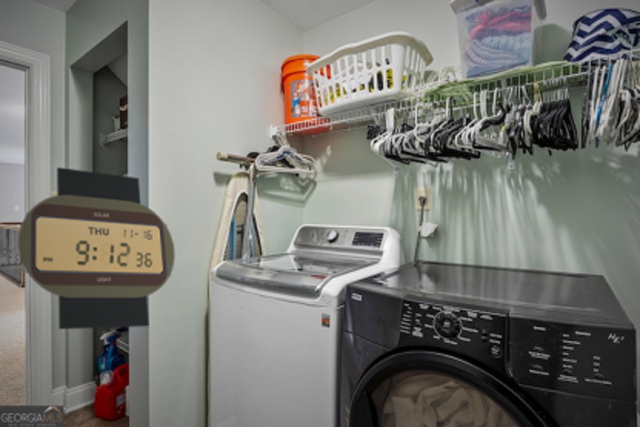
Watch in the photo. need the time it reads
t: 9:12:36
